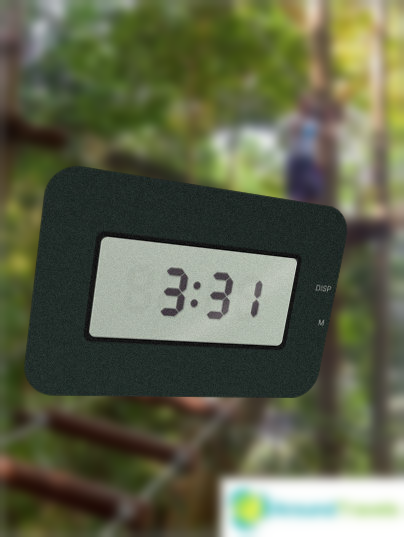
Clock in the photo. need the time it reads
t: 3:31
